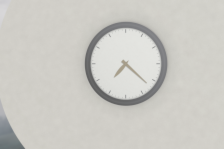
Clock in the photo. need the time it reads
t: 7:22
